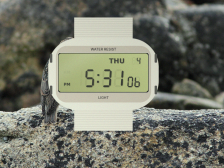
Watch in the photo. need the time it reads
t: 5:31:06
